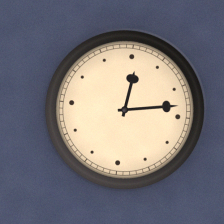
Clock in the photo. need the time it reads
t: 12:13
